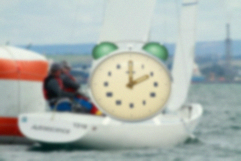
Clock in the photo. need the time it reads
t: 2:00
